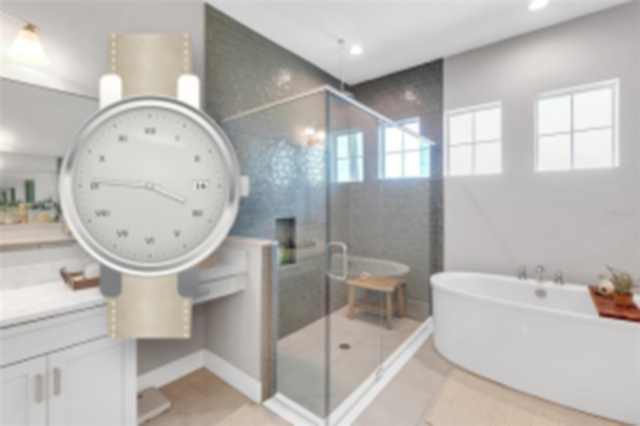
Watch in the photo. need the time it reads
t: 3:46
